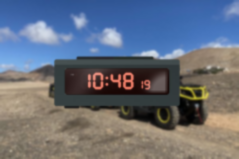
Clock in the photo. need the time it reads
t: 10:48
